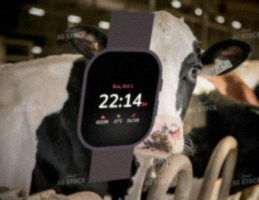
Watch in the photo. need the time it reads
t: 22:14
